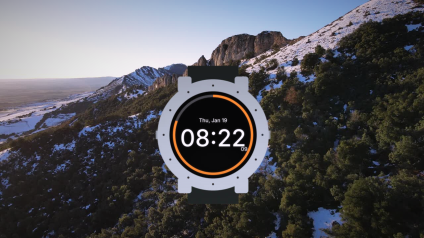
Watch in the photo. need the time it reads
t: 8:22
